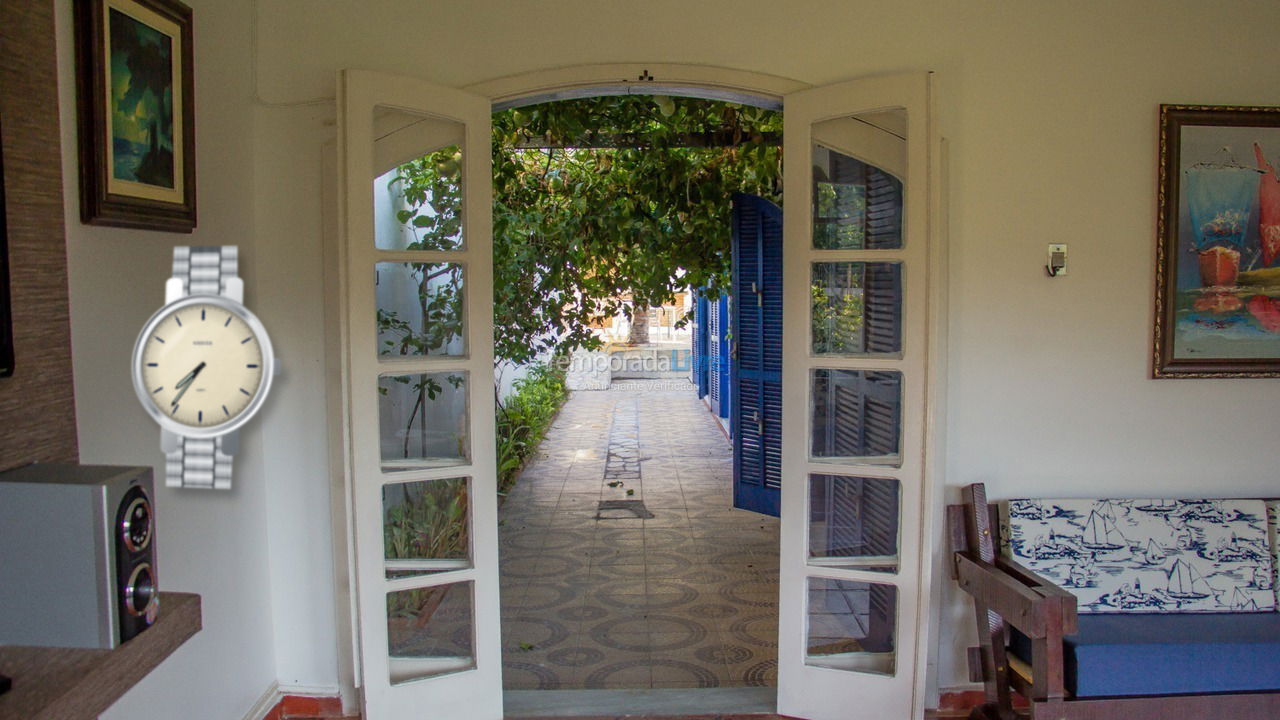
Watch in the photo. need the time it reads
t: 7:36
